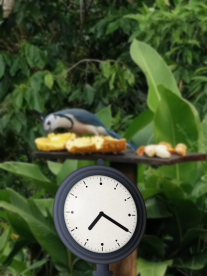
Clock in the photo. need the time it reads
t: 7:20
